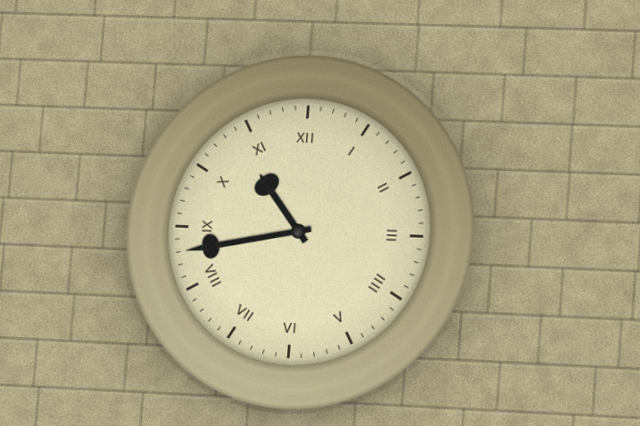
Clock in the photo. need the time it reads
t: 10:43
